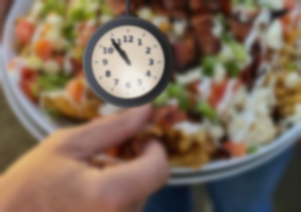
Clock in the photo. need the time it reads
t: 10:54
